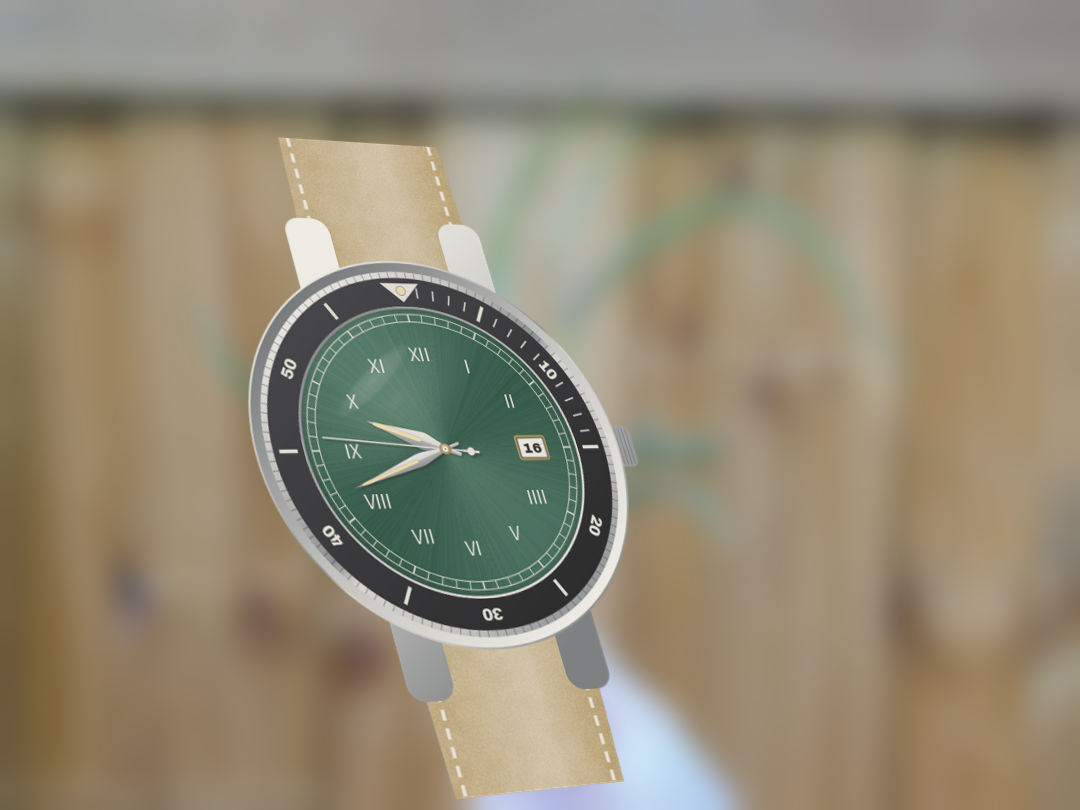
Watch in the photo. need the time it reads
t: 9:41:46
